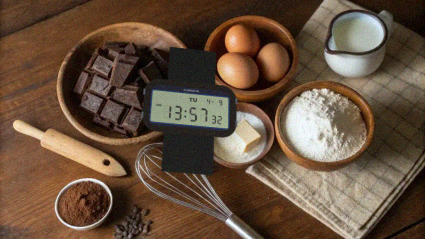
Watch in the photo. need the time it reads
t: 13:57:32
